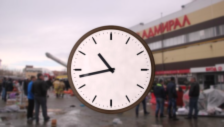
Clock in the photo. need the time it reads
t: 10:43
